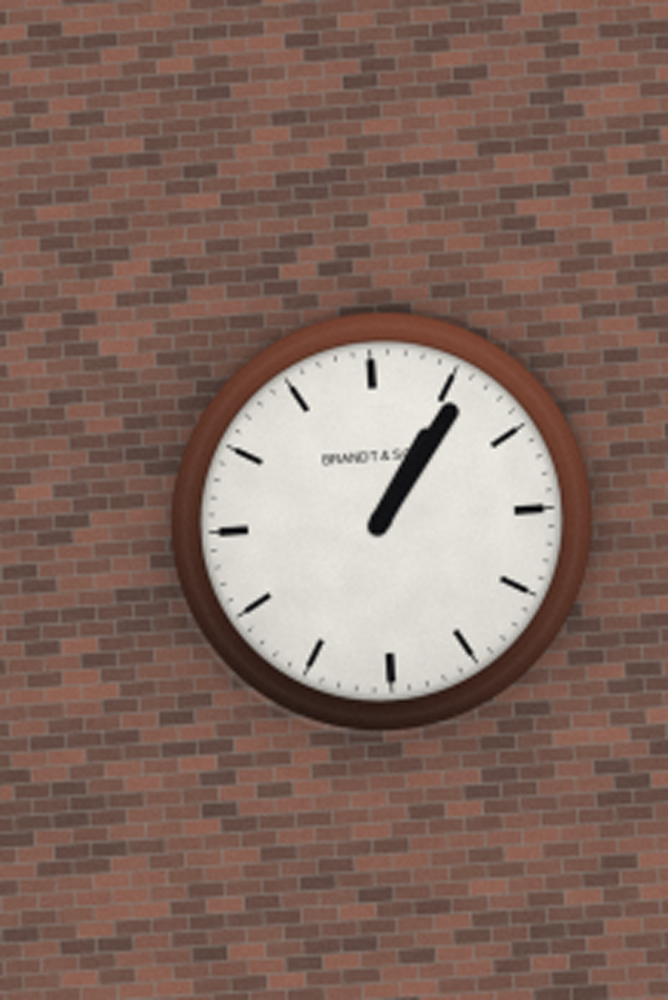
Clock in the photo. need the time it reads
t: 1:06
